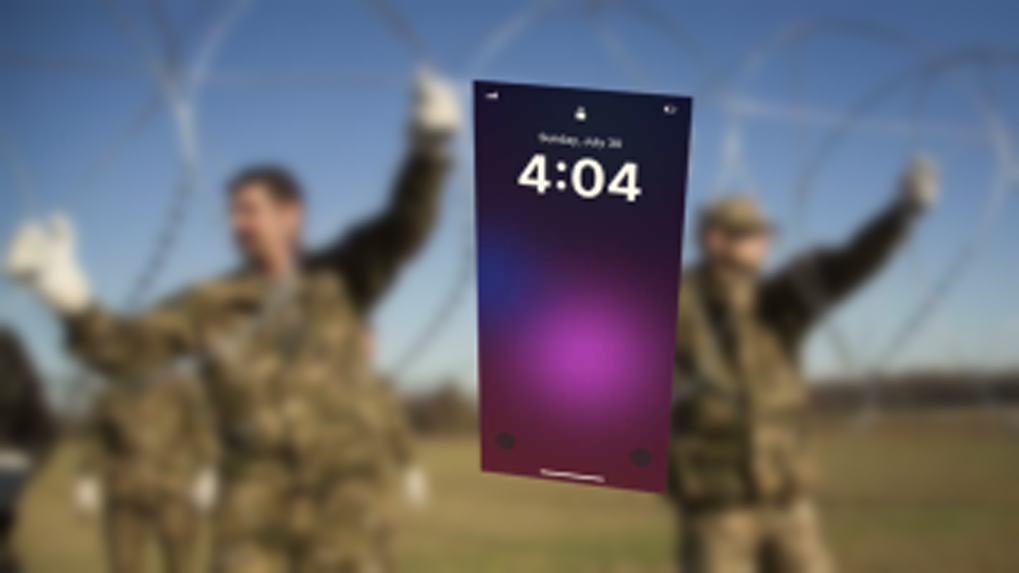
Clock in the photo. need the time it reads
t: 4:04
